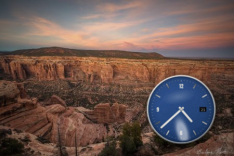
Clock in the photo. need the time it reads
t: 4:38
